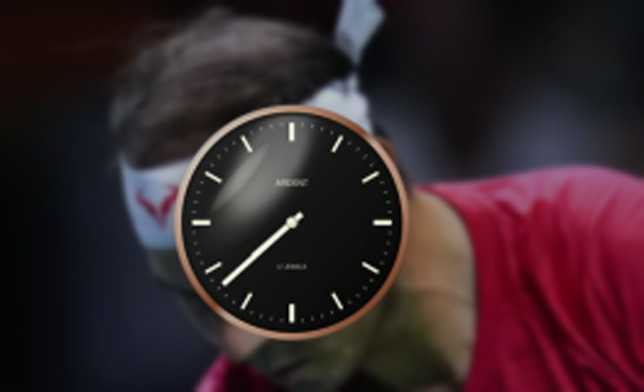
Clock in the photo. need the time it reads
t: 7:38
